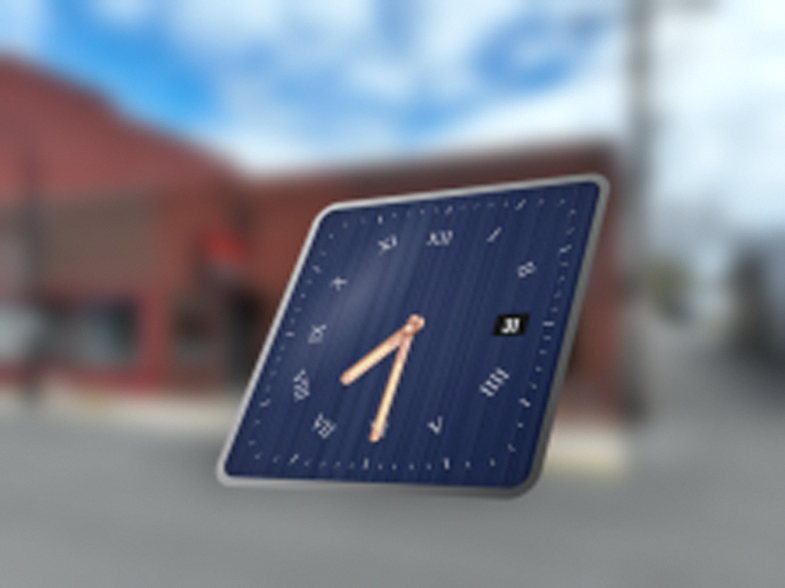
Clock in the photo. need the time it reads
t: 7:30
